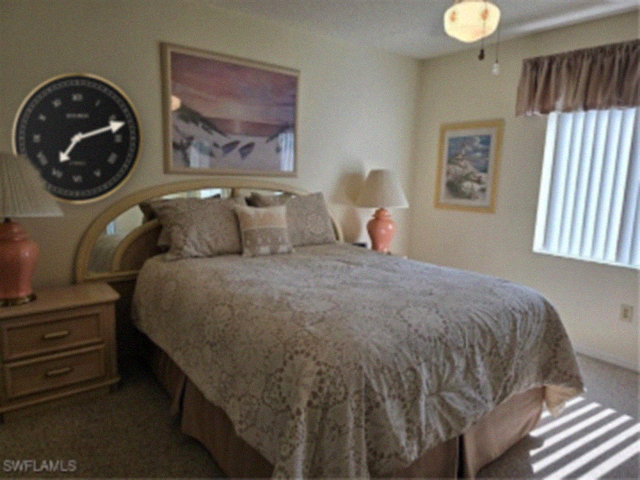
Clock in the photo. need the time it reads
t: 7:12
